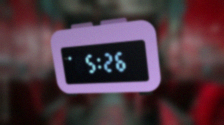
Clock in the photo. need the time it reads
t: 5:26
